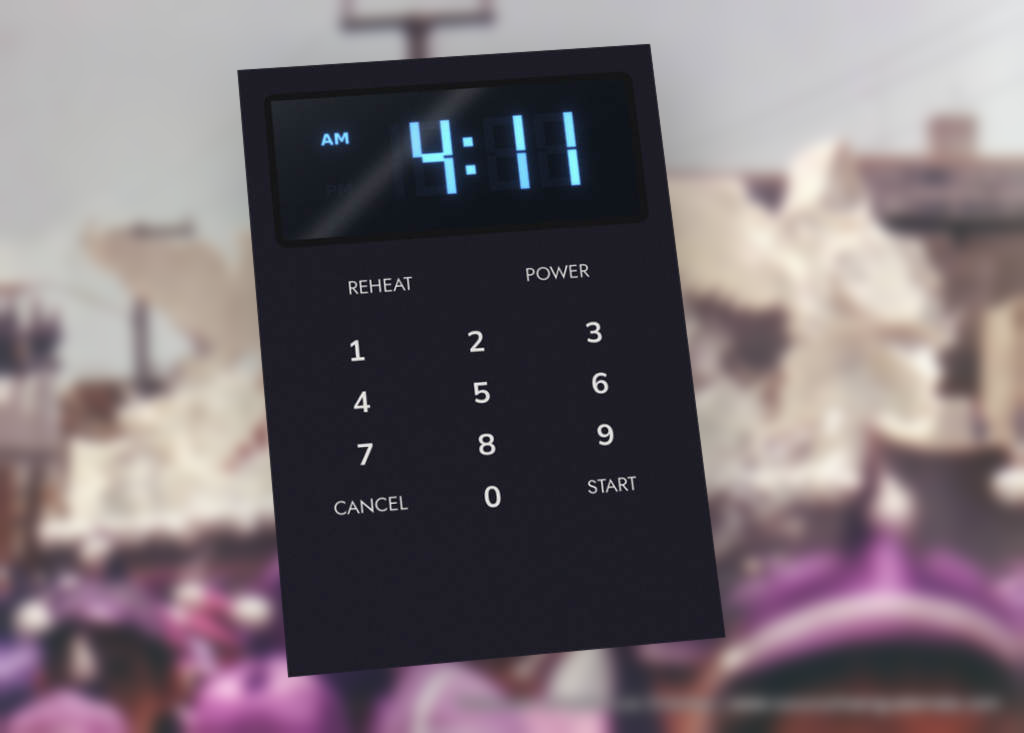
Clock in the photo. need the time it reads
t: 4:11
